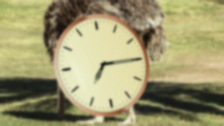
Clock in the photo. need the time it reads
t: 7:15
